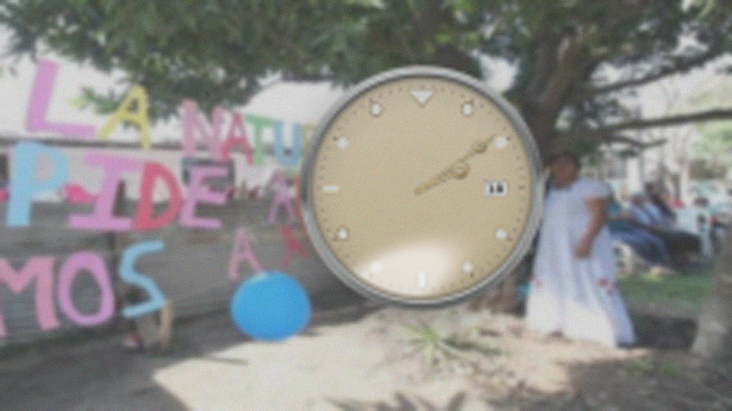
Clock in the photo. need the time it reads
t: 2:09
